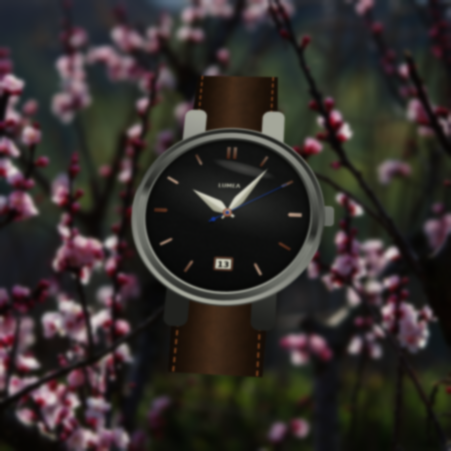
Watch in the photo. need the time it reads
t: 10:06:10
